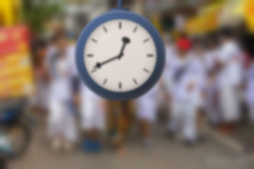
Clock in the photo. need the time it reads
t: 12:41
